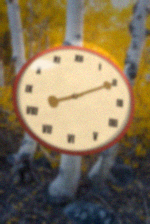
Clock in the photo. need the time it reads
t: 8:10
